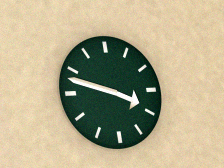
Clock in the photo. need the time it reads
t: 3:48
